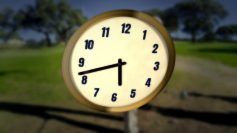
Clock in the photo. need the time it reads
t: 5:42
